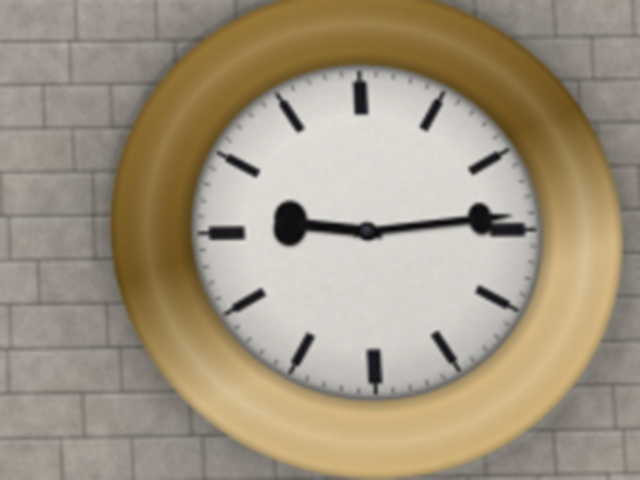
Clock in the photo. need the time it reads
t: 9:14
